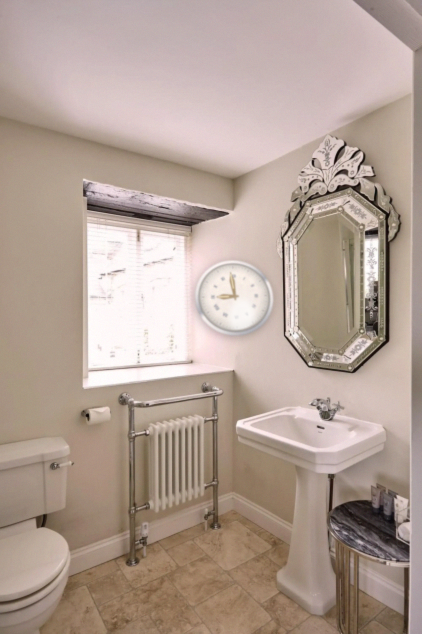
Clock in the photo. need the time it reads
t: 8:59
